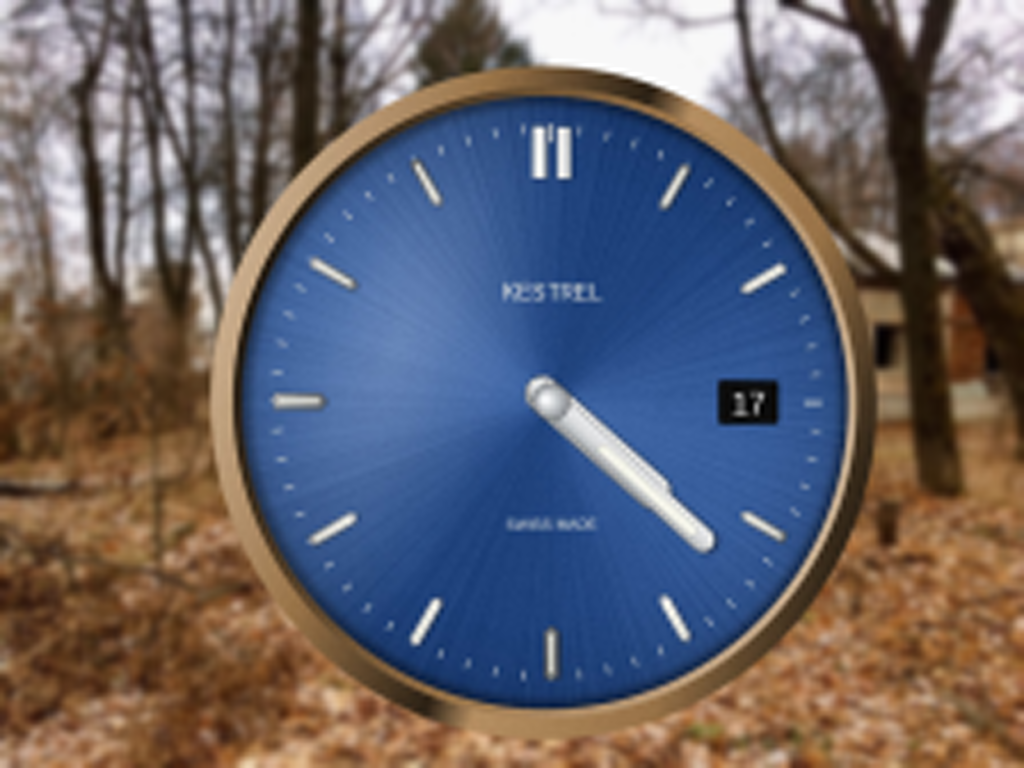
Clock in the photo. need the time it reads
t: 4:22
